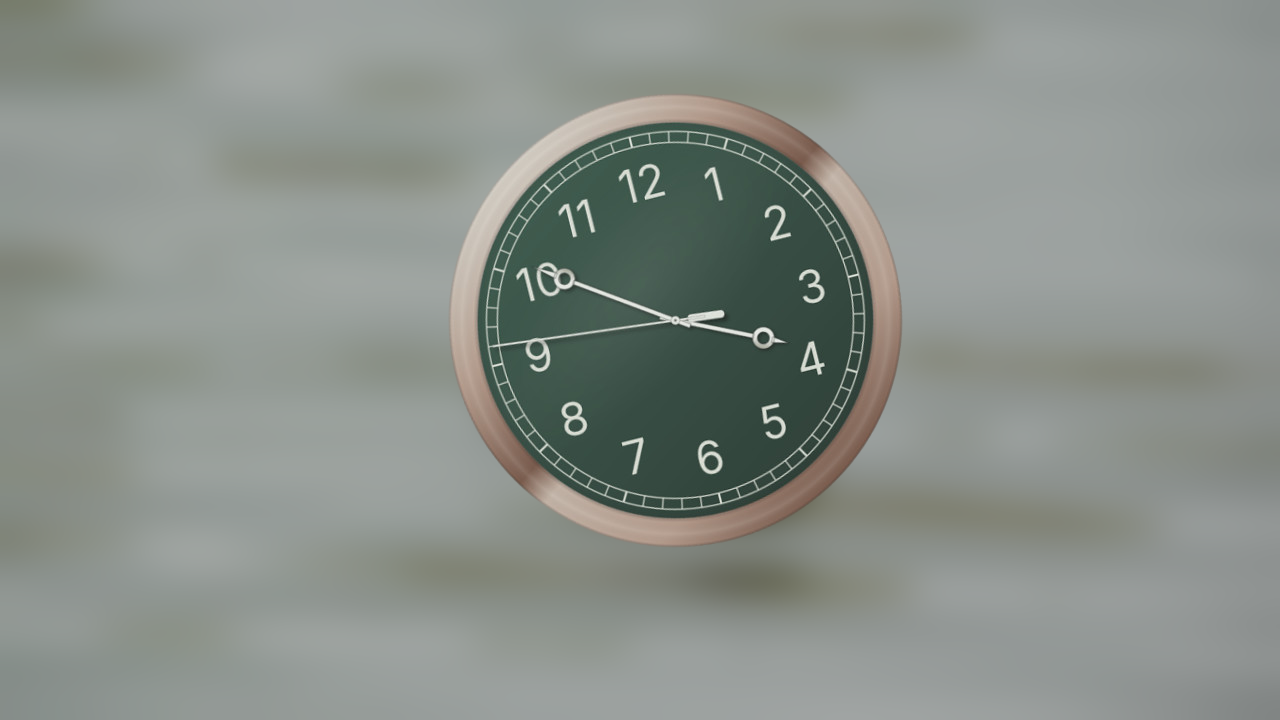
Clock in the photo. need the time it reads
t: 3:50:46
